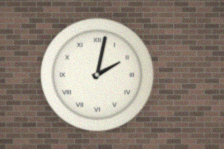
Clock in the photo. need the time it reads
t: 2:02
